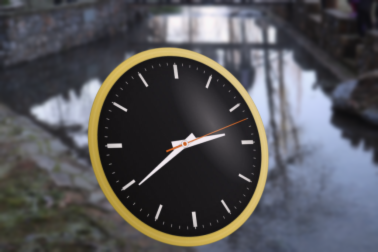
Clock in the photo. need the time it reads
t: 2:39:12
